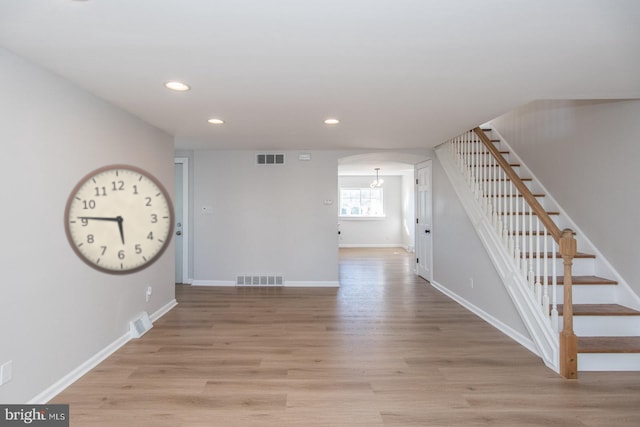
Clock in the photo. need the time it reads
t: 5:46
